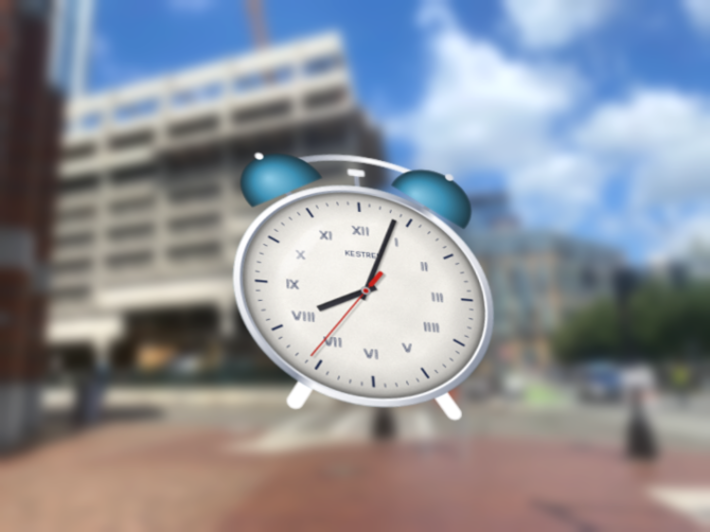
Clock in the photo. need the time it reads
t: 8:03:36
